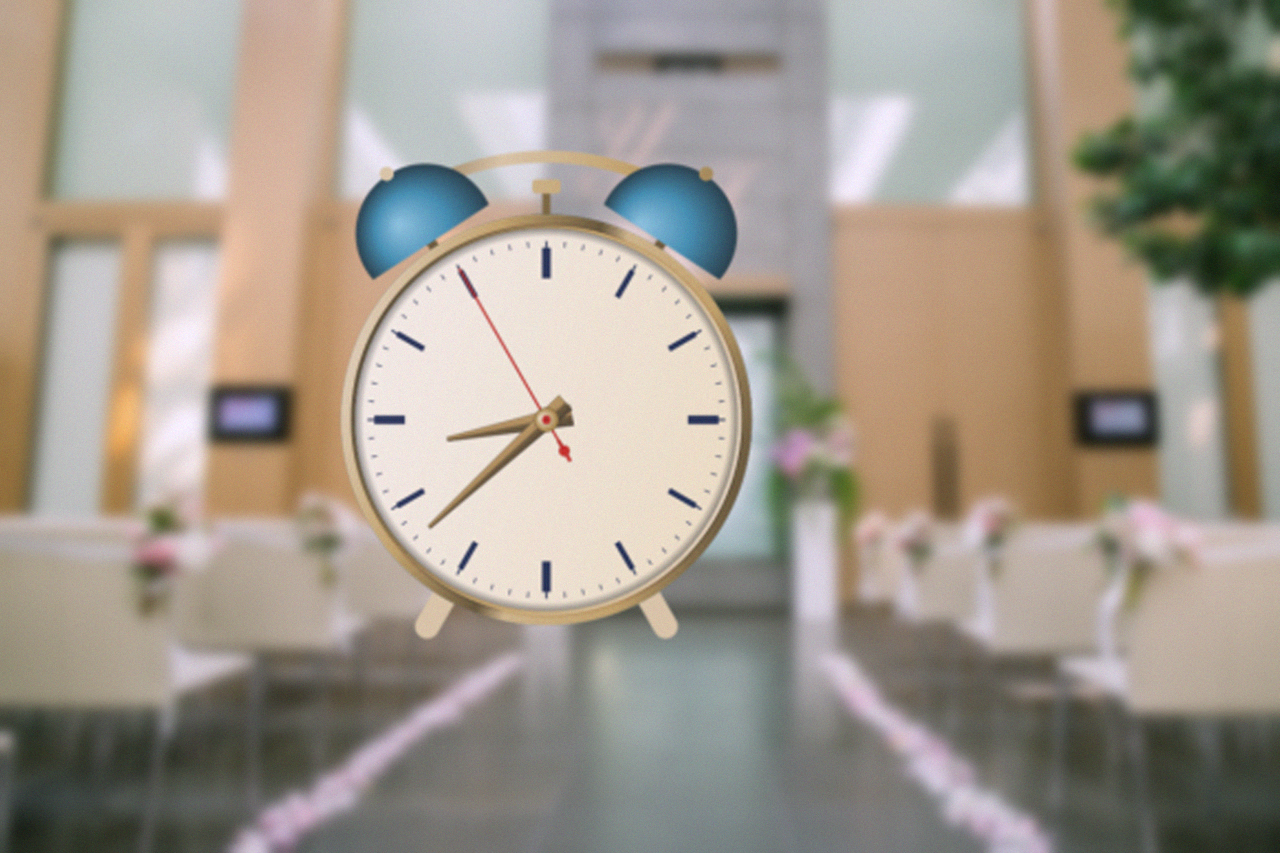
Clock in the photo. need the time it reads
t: 8:37:55
